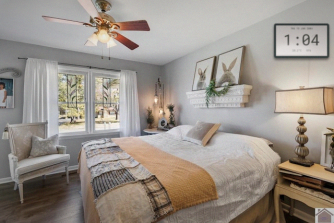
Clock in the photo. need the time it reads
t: 1:04
